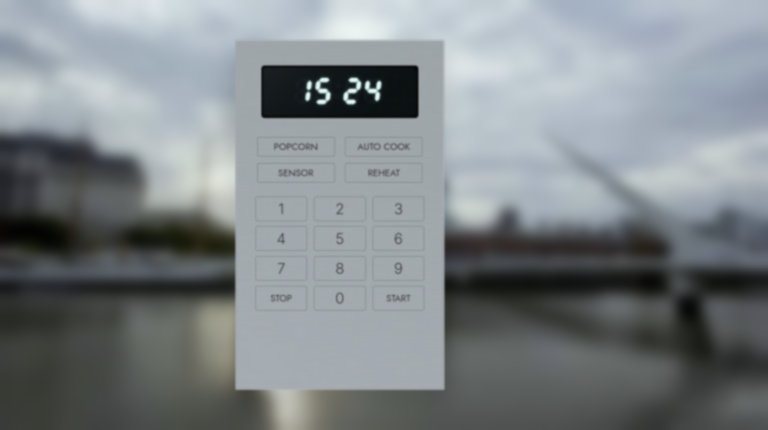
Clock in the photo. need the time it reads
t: 15:24
